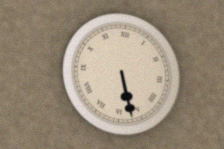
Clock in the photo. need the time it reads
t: 5:27
